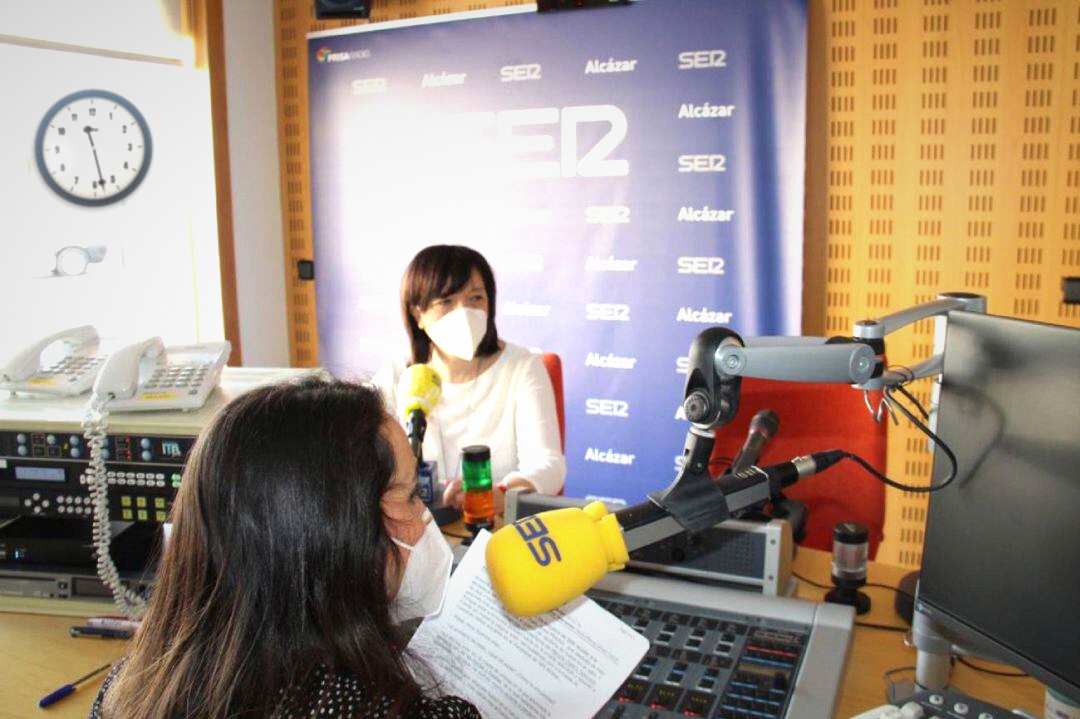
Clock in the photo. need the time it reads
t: 11:28
